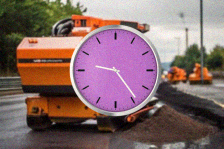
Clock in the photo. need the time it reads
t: 9:24
